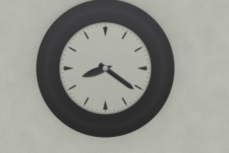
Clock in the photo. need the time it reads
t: 8:21
